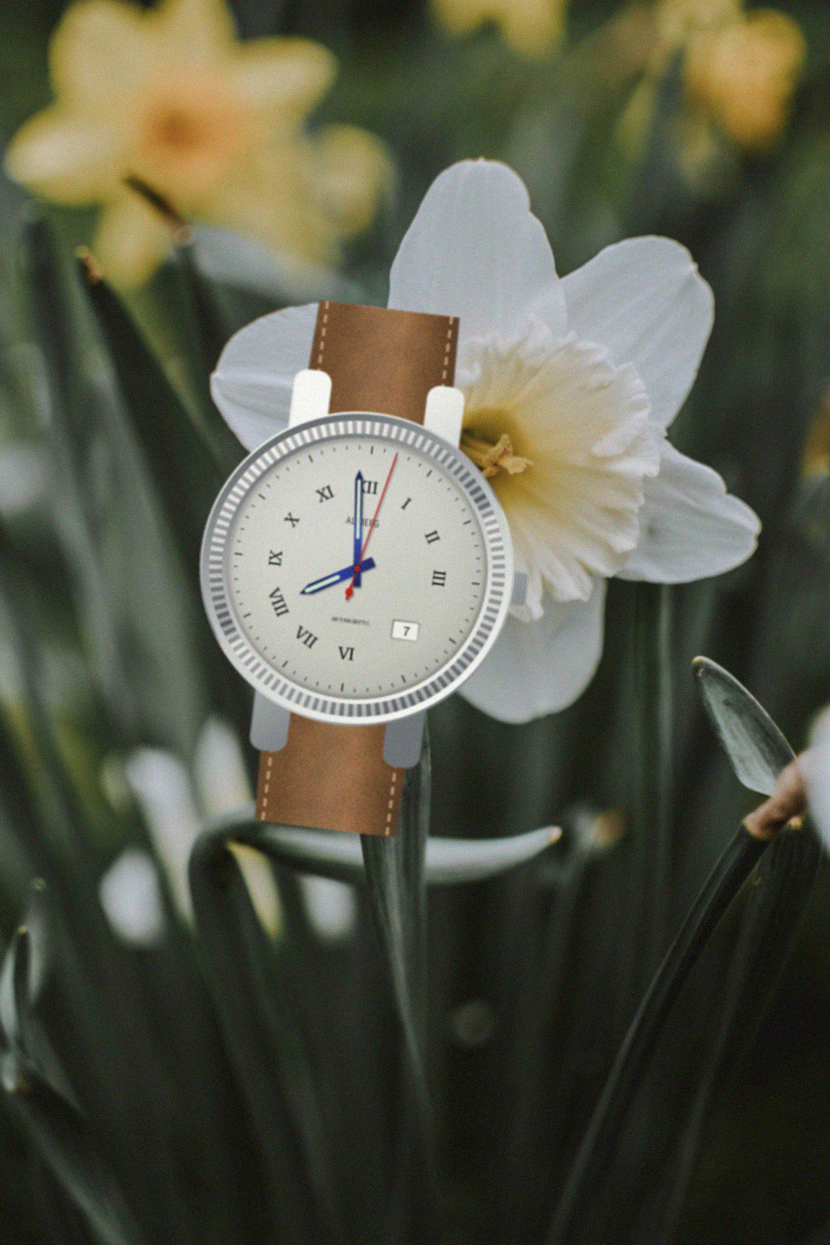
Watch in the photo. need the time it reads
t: 7:59:02
